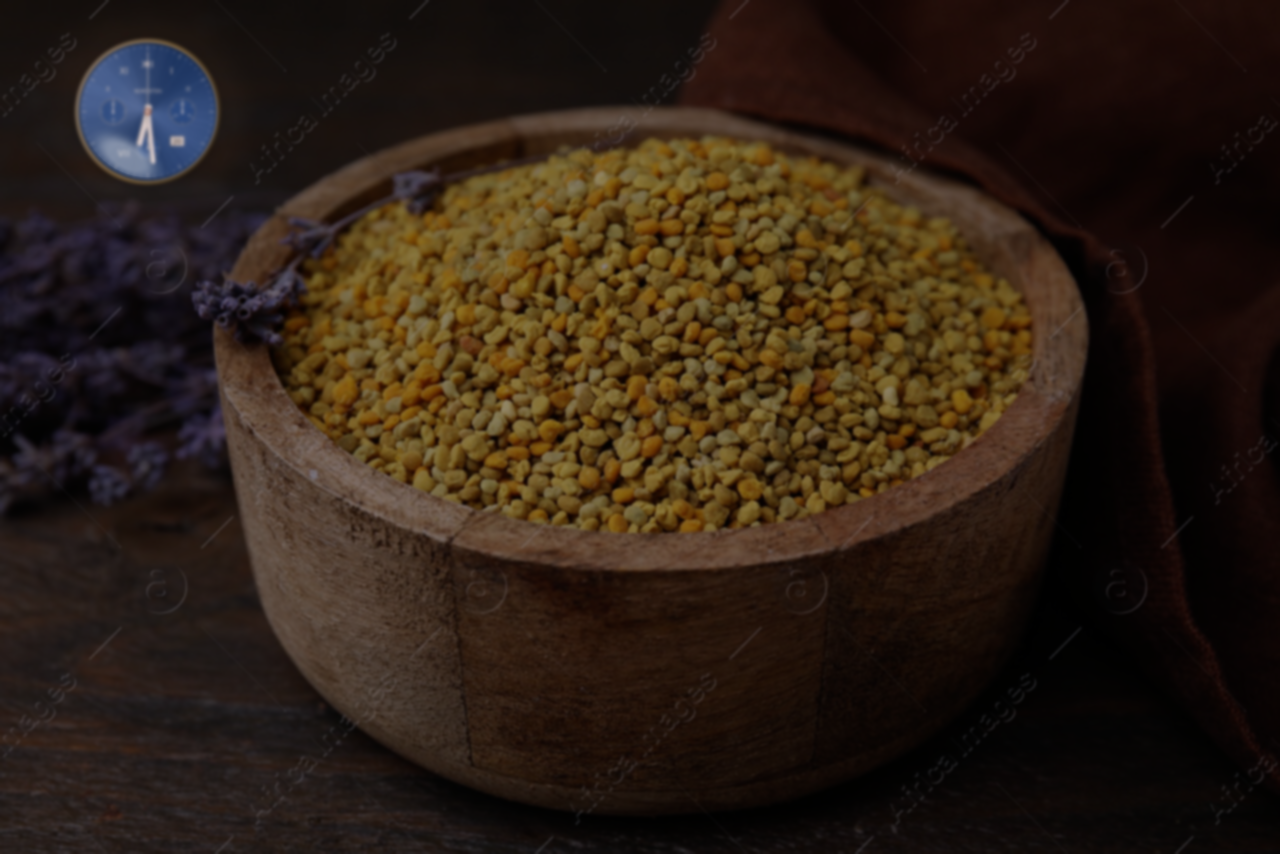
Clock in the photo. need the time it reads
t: 6:29
